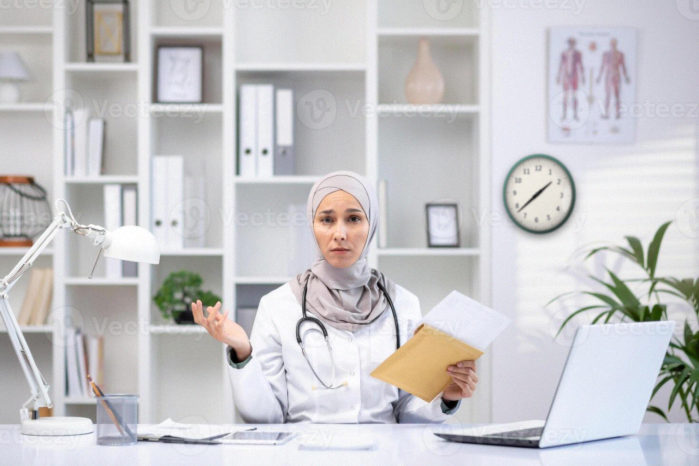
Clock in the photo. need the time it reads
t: 1:38
